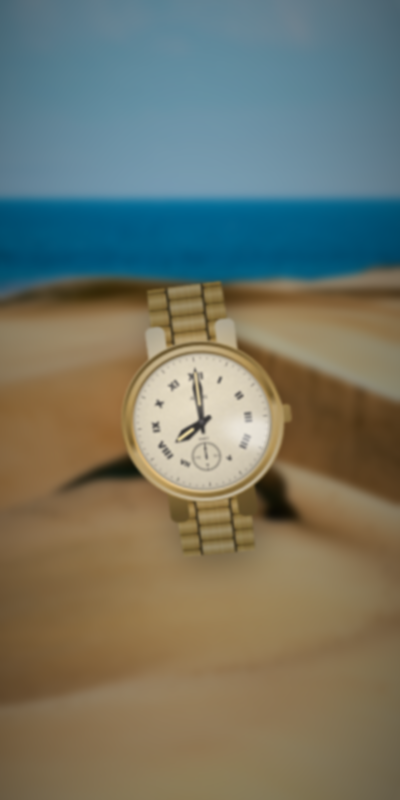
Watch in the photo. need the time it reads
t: 8:00
